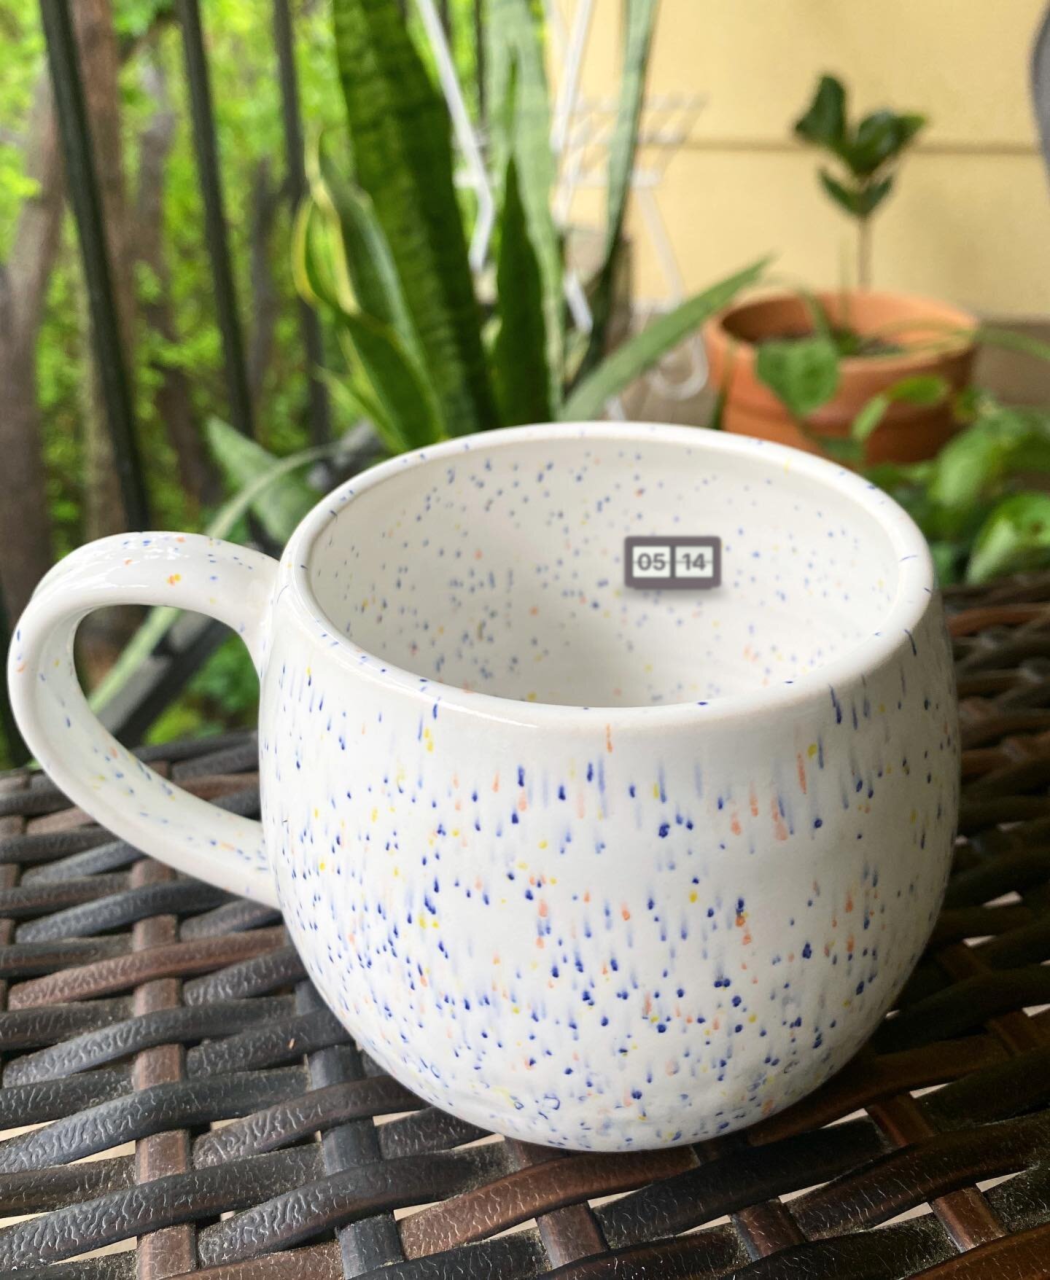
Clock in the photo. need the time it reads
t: 5:14
